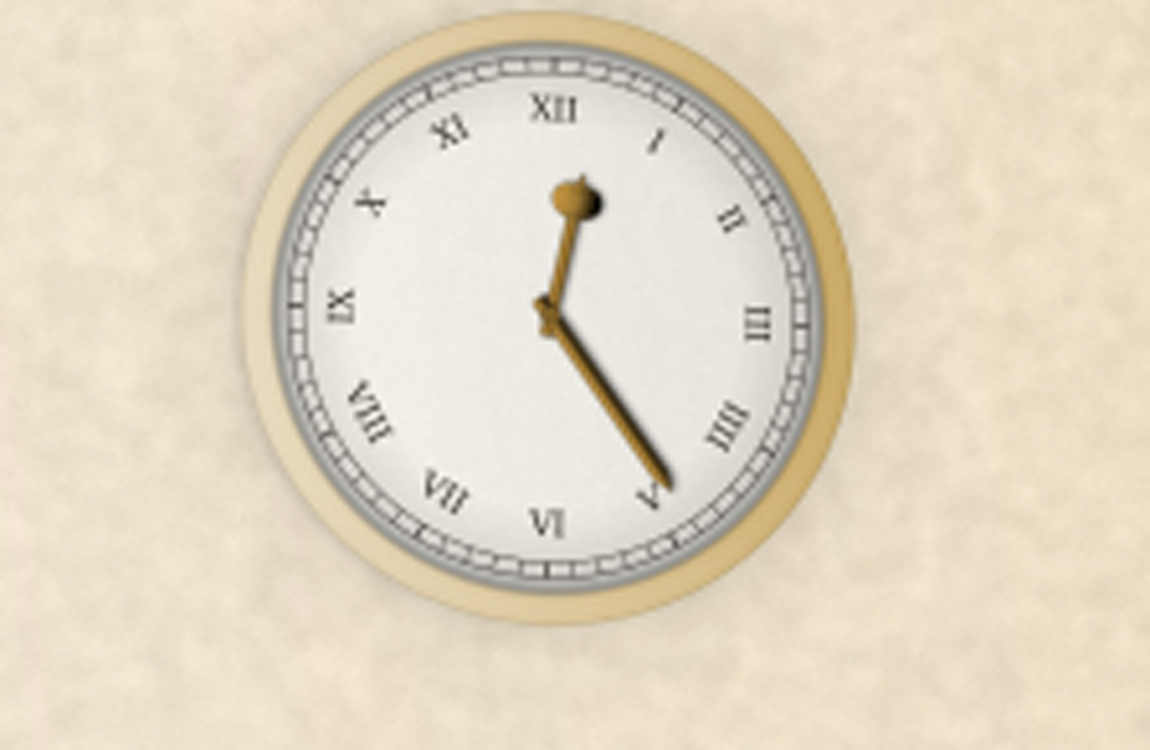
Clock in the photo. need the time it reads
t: 12:24
